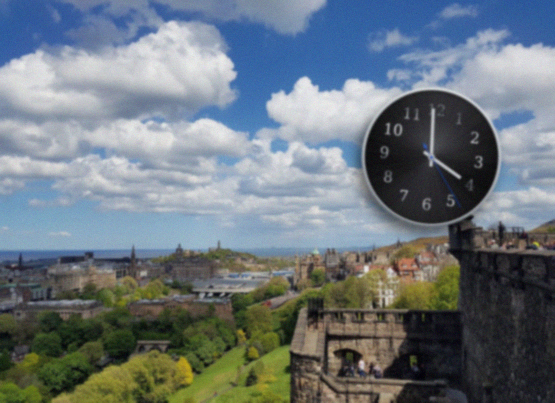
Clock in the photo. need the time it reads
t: 3:59:24
